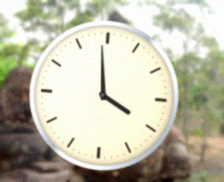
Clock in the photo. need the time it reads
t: 3:59
